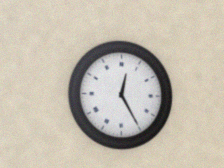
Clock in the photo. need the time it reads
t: 12:25
